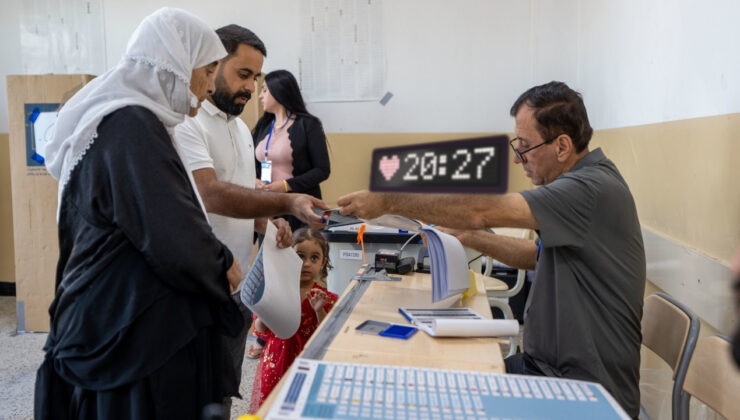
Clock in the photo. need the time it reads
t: 20:27
